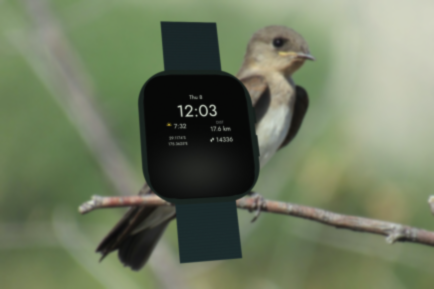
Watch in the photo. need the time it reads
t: 12:03
